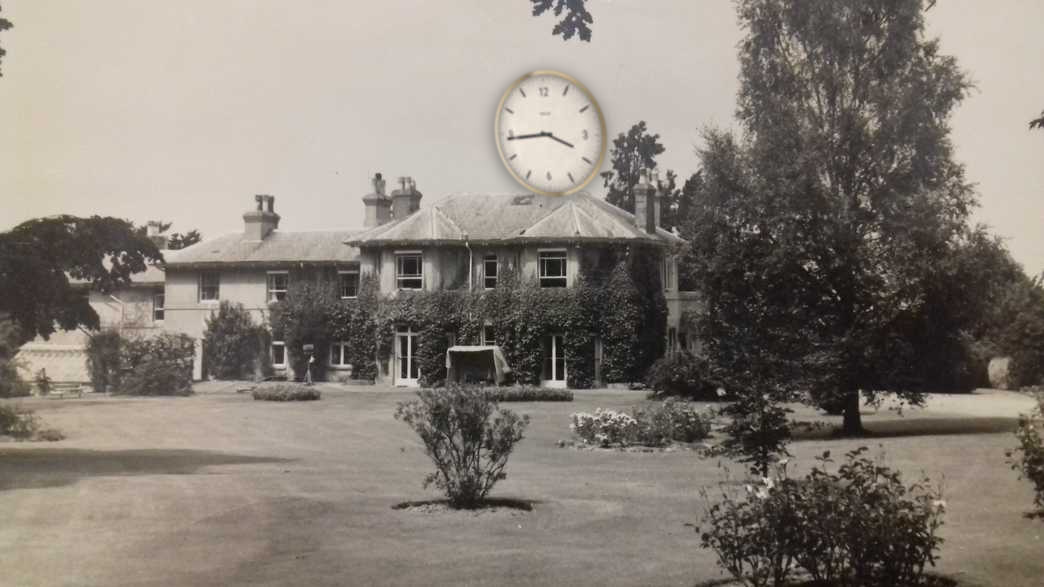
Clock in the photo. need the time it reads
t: 3:44
